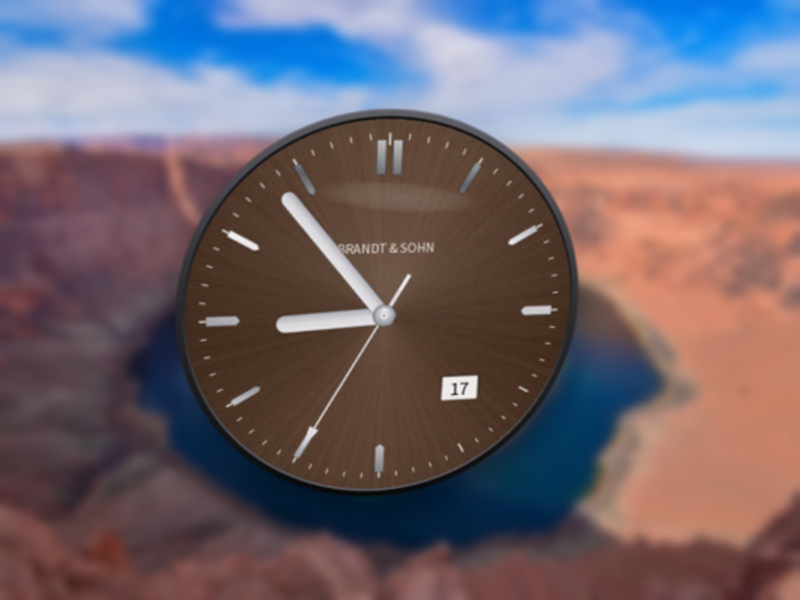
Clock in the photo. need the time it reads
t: 8:53:35
